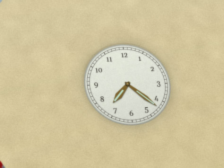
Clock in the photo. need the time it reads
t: 7:22
